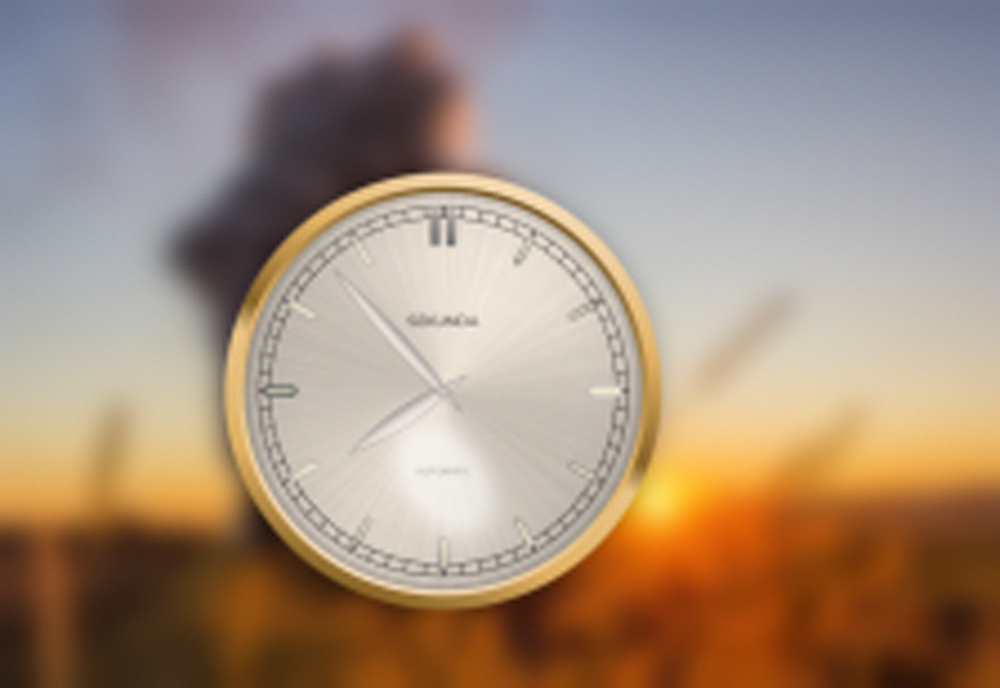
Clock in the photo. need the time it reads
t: 7:53
